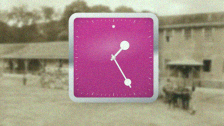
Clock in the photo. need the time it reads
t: 1:25
